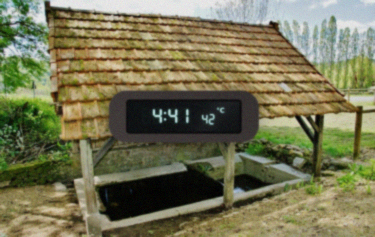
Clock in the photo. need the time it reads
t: 4:41
